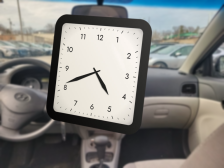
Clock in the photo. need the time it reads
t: 4:41
